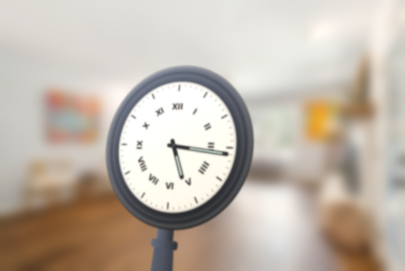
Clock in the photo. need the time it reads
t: 5:16
